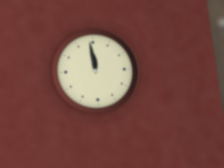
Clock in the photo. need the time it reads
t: 11:59
